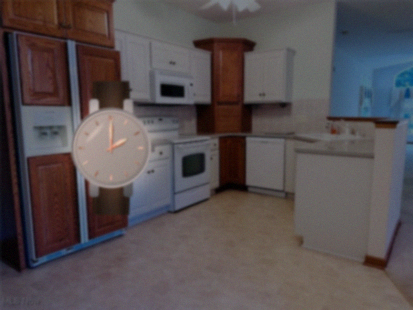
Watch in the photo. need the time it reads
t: 2:00
